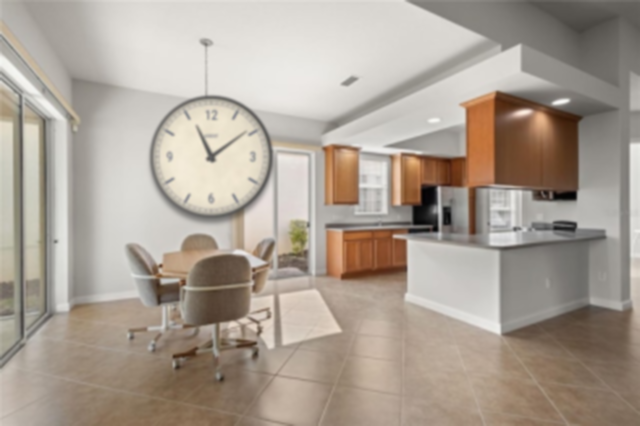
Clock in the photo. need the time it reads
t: 11:09
